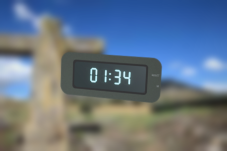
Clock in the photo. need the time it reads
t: 1:34
